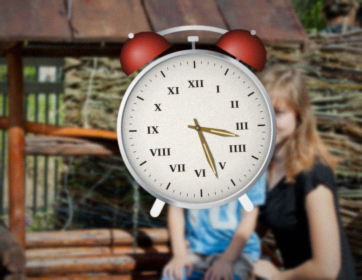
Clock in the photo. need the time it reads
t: 3:27
